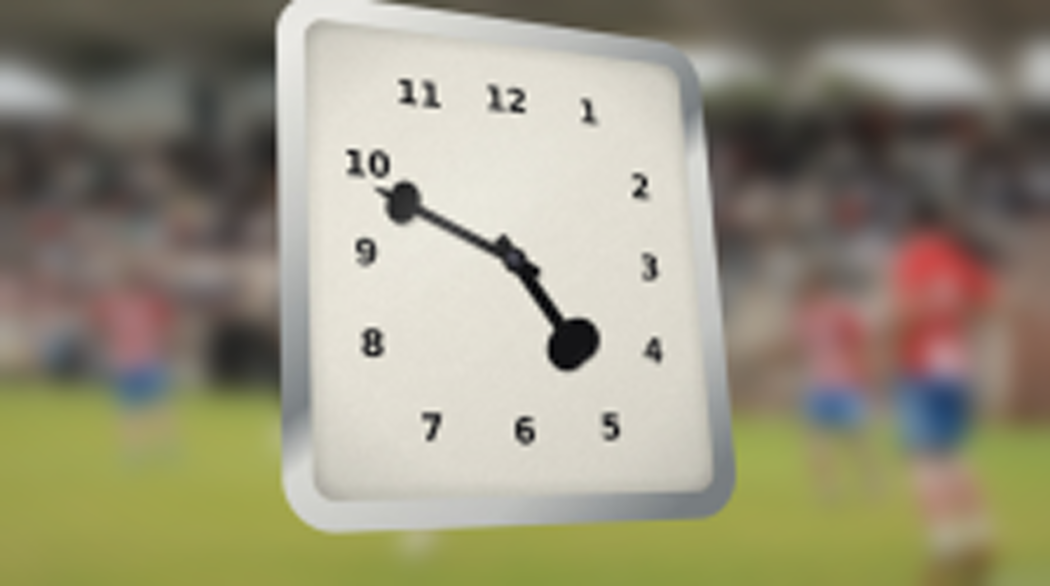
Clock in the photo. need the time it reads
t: 4:49
